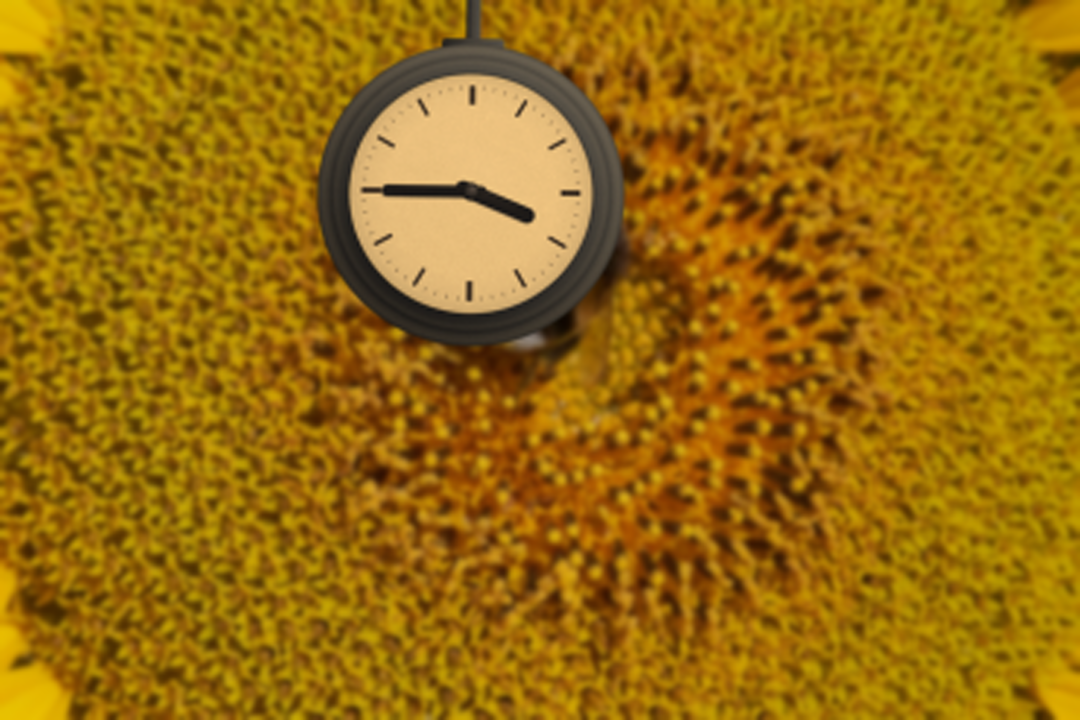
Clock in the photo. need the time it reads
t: 3:45
